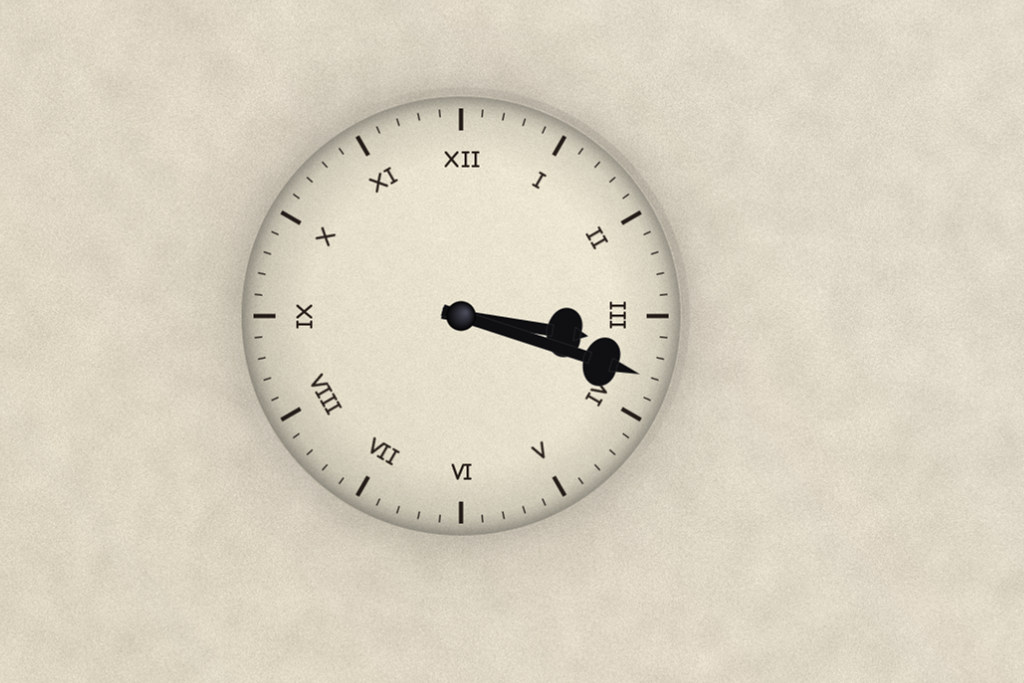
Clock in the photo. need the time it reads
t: 3:18
